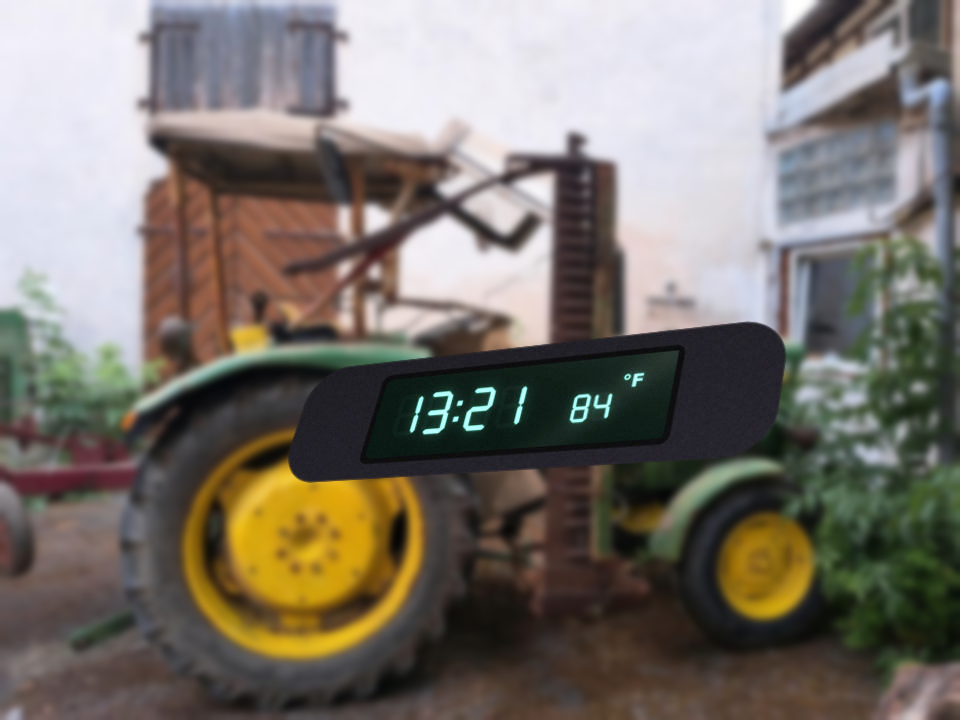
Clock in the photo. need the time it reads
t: 13:21
